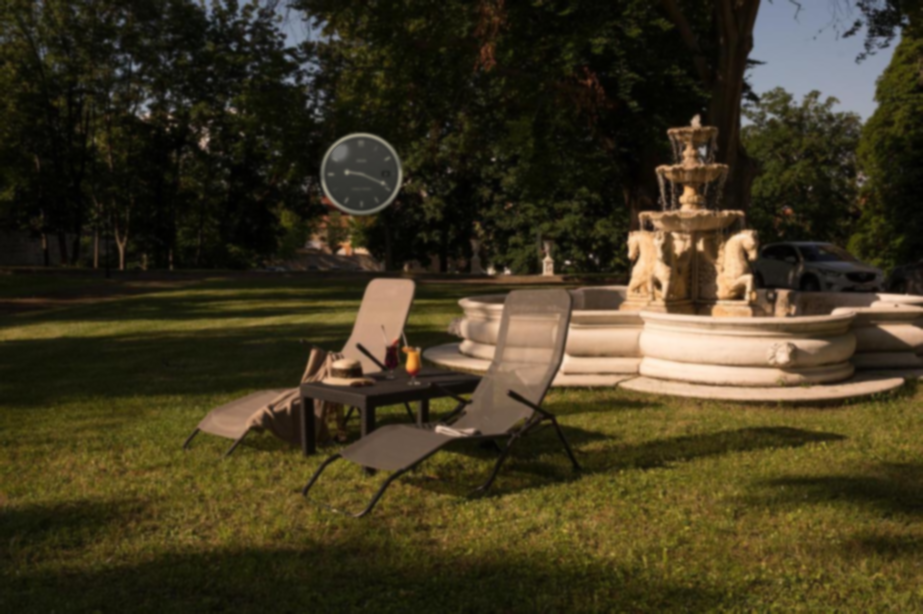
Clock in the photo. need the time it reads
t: 9:19
